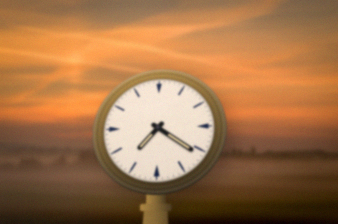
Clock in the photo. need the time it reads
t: 7:21
